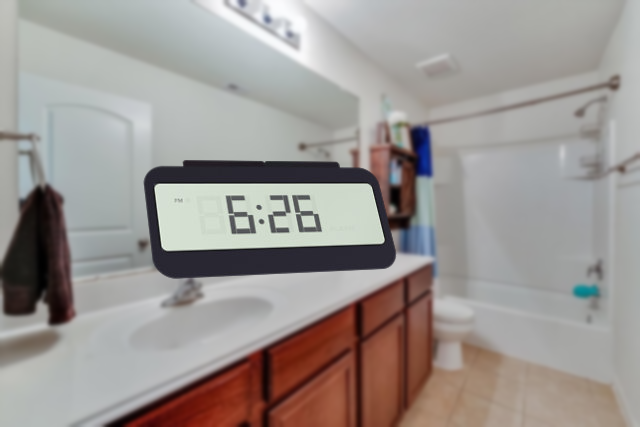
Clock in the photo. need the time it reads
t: 6:26
